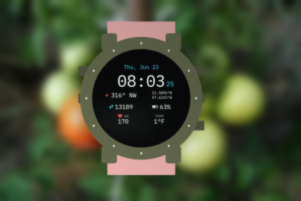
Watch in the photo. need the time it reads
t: 8:03
